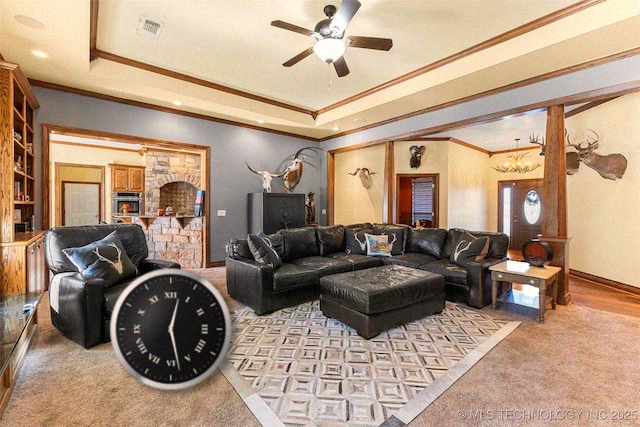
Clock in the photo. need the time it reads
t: 12:28
